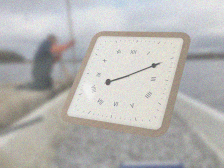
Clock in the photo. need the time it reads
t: 8:10
